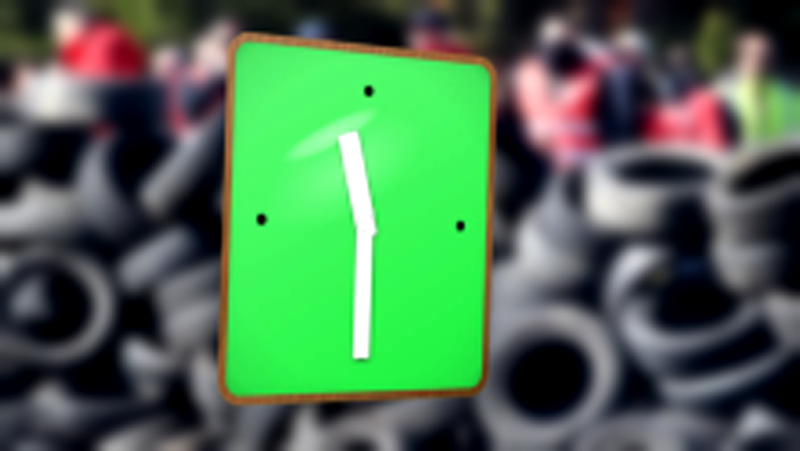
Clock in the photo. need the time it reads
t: 11:30
